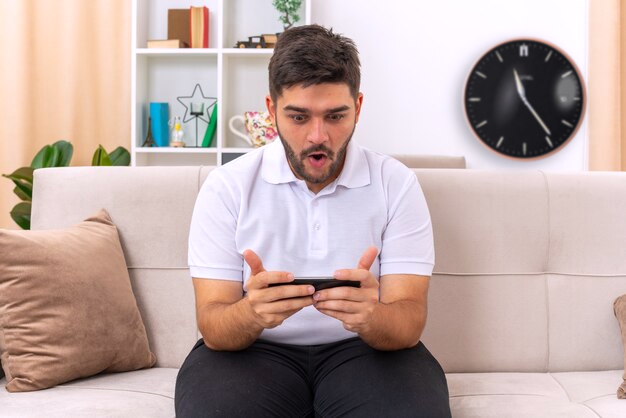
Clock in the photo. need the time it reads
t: 11:24
